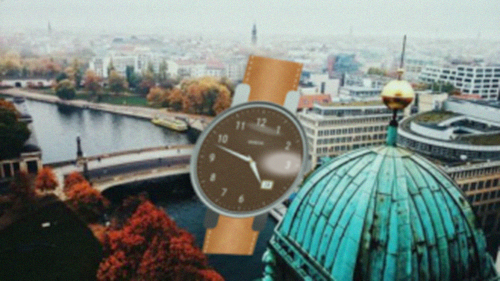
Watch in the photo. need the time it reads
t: 4:48
